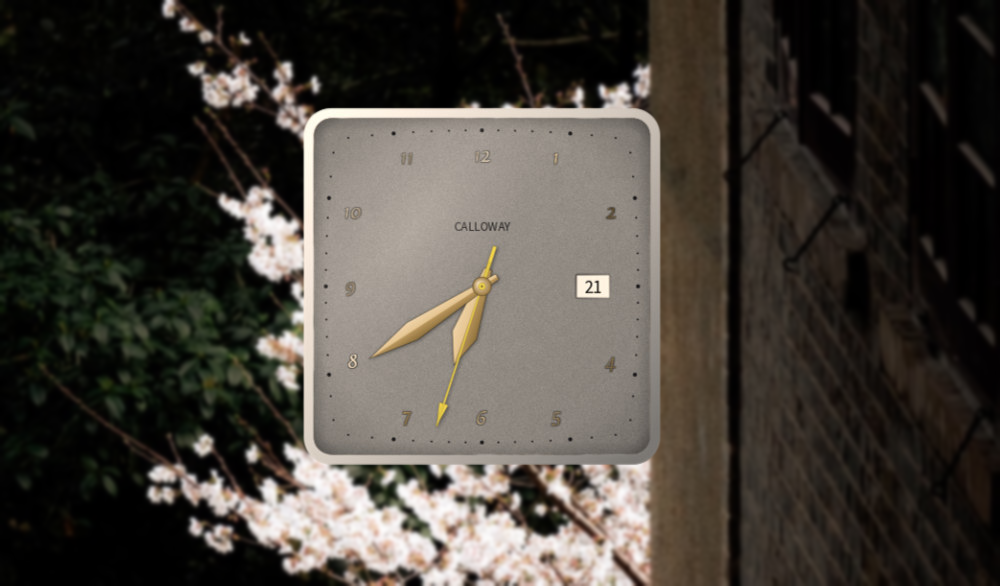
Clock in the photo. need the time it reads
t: 6:39:33
